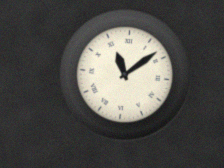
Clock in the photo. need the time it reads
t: 11:08
